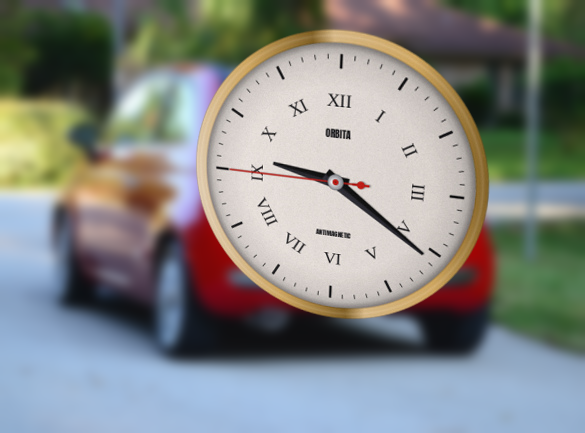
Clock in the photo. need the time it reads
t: 9:20:45
